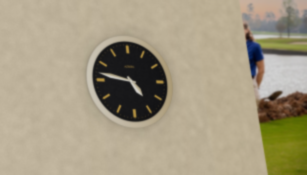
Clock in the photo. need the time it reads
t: 4:47
